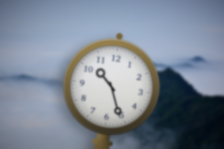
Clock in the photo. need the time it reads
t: 10:26
